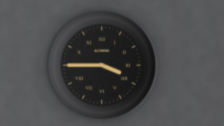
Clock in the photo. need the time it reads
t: 3:45
